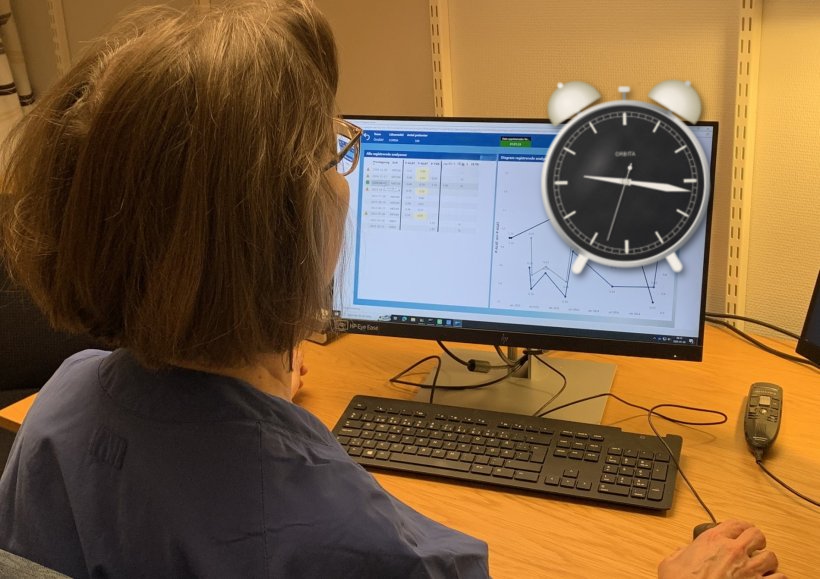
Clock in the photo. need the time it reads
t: 9:16:33
